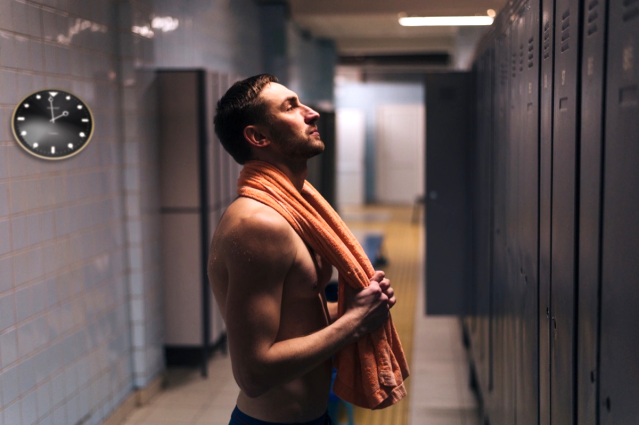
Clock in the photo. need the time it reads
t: 1:59
